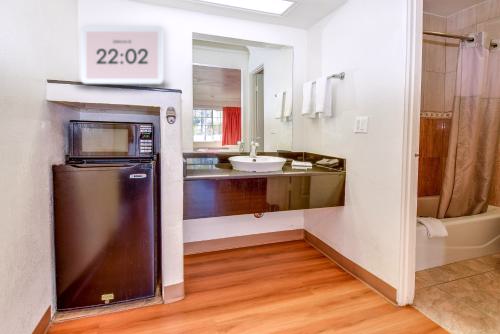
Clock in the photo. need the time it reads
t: 22:02
